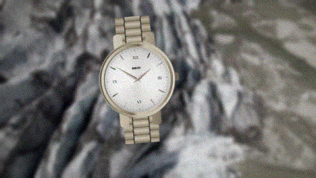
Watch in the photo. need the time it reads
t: 1:51
